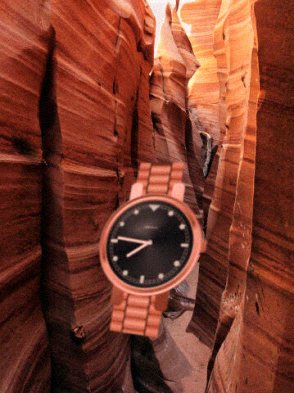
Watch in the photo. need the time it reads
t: 7:46
